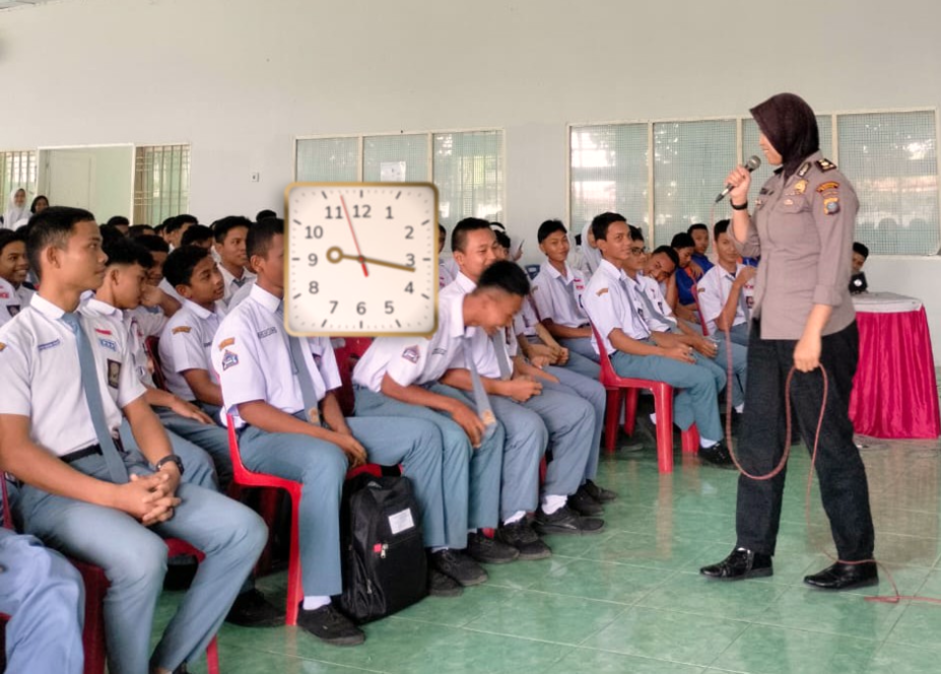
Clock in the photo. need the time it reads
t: 9:16:57
